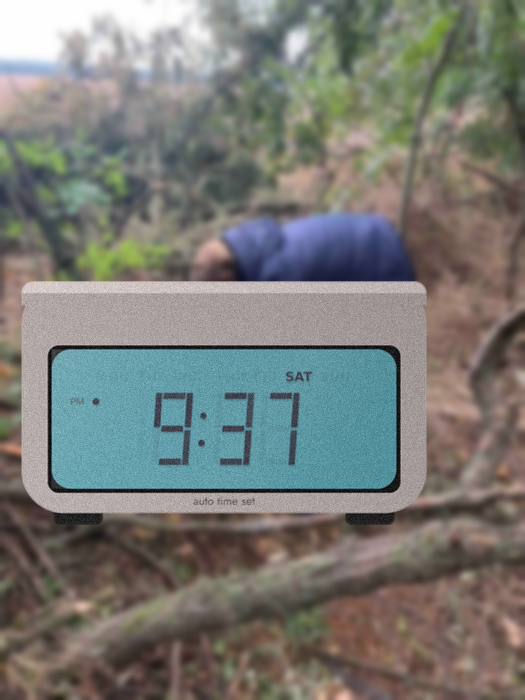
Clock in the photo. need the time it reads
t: 9:37
